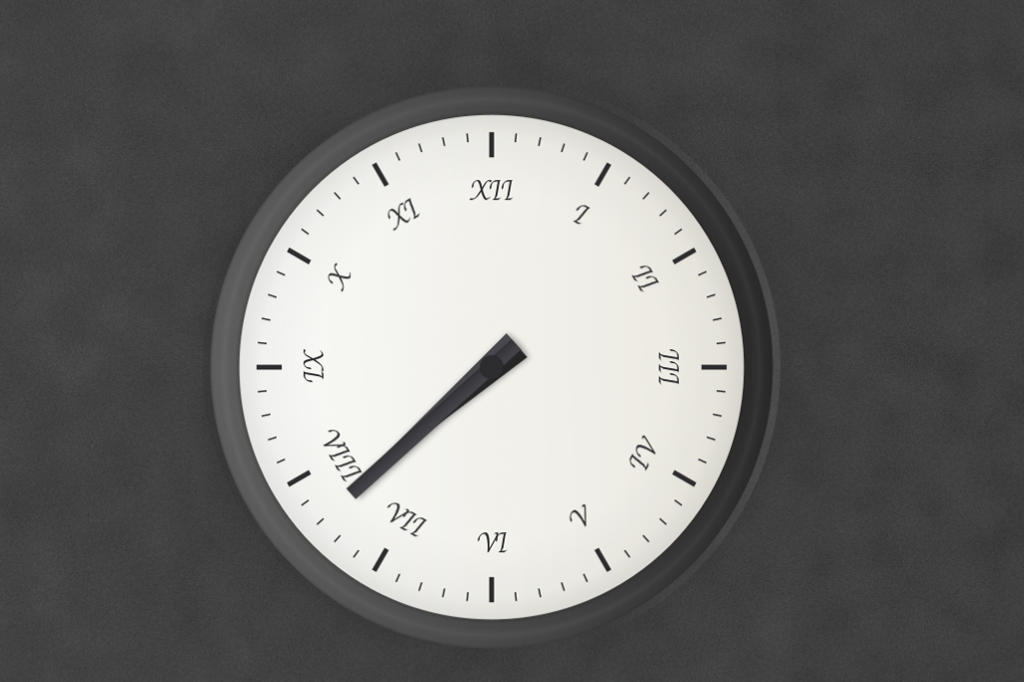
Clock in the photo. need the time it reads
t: 7:38
